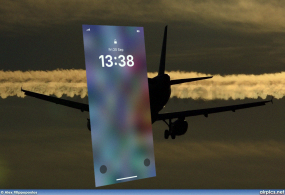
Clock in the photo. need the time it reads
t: 13:38
